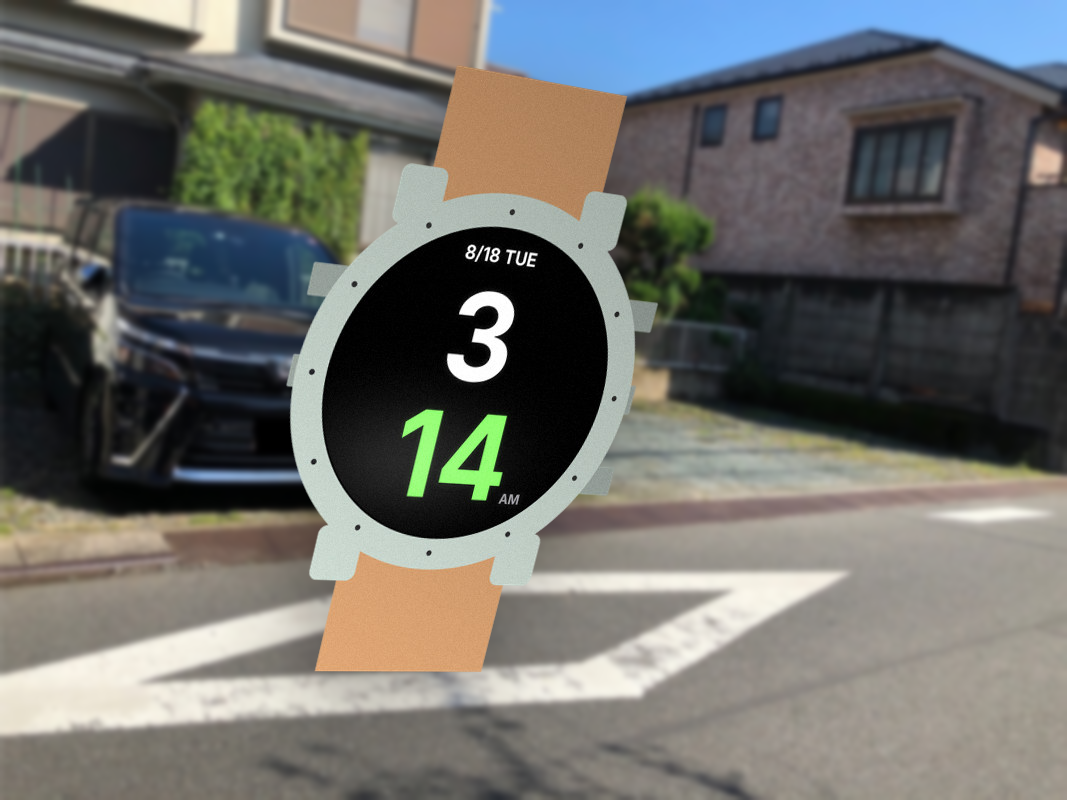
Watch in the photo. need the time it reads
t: 3:14
